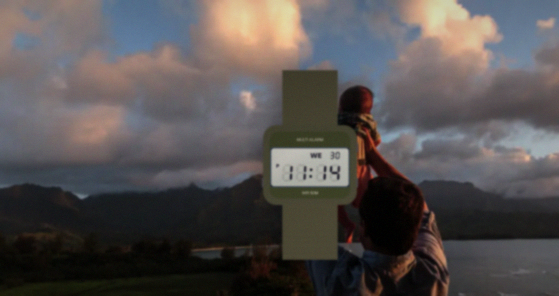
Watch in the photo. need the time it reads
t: 11:14
